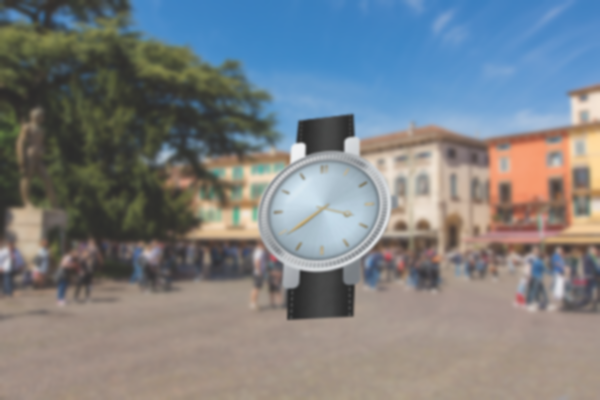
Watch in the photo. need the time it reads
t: 3:39
